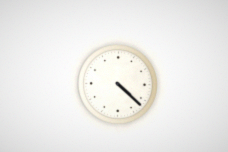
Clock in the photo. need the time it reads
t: 4:22
